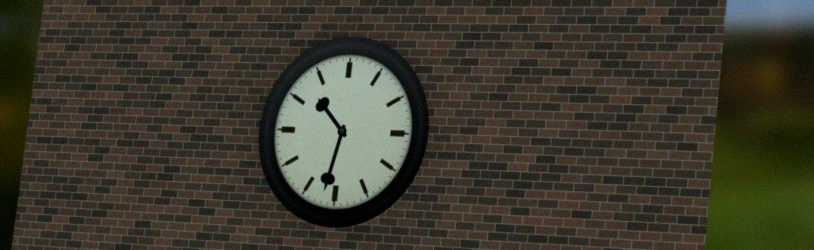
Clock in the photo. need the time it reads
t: 10:32
